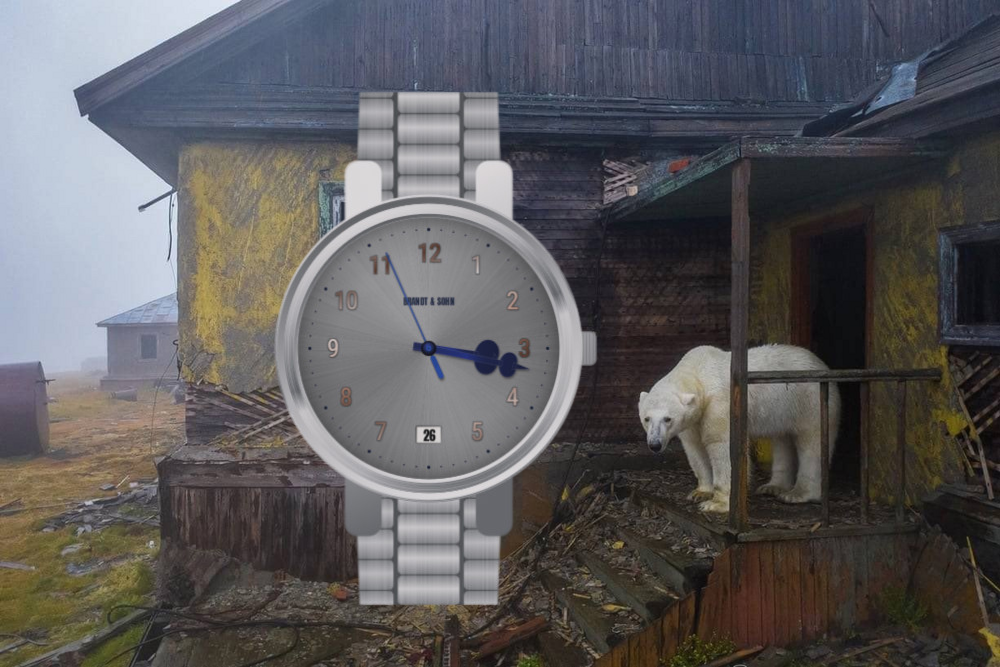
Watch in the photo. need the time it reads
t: 3:16:56
